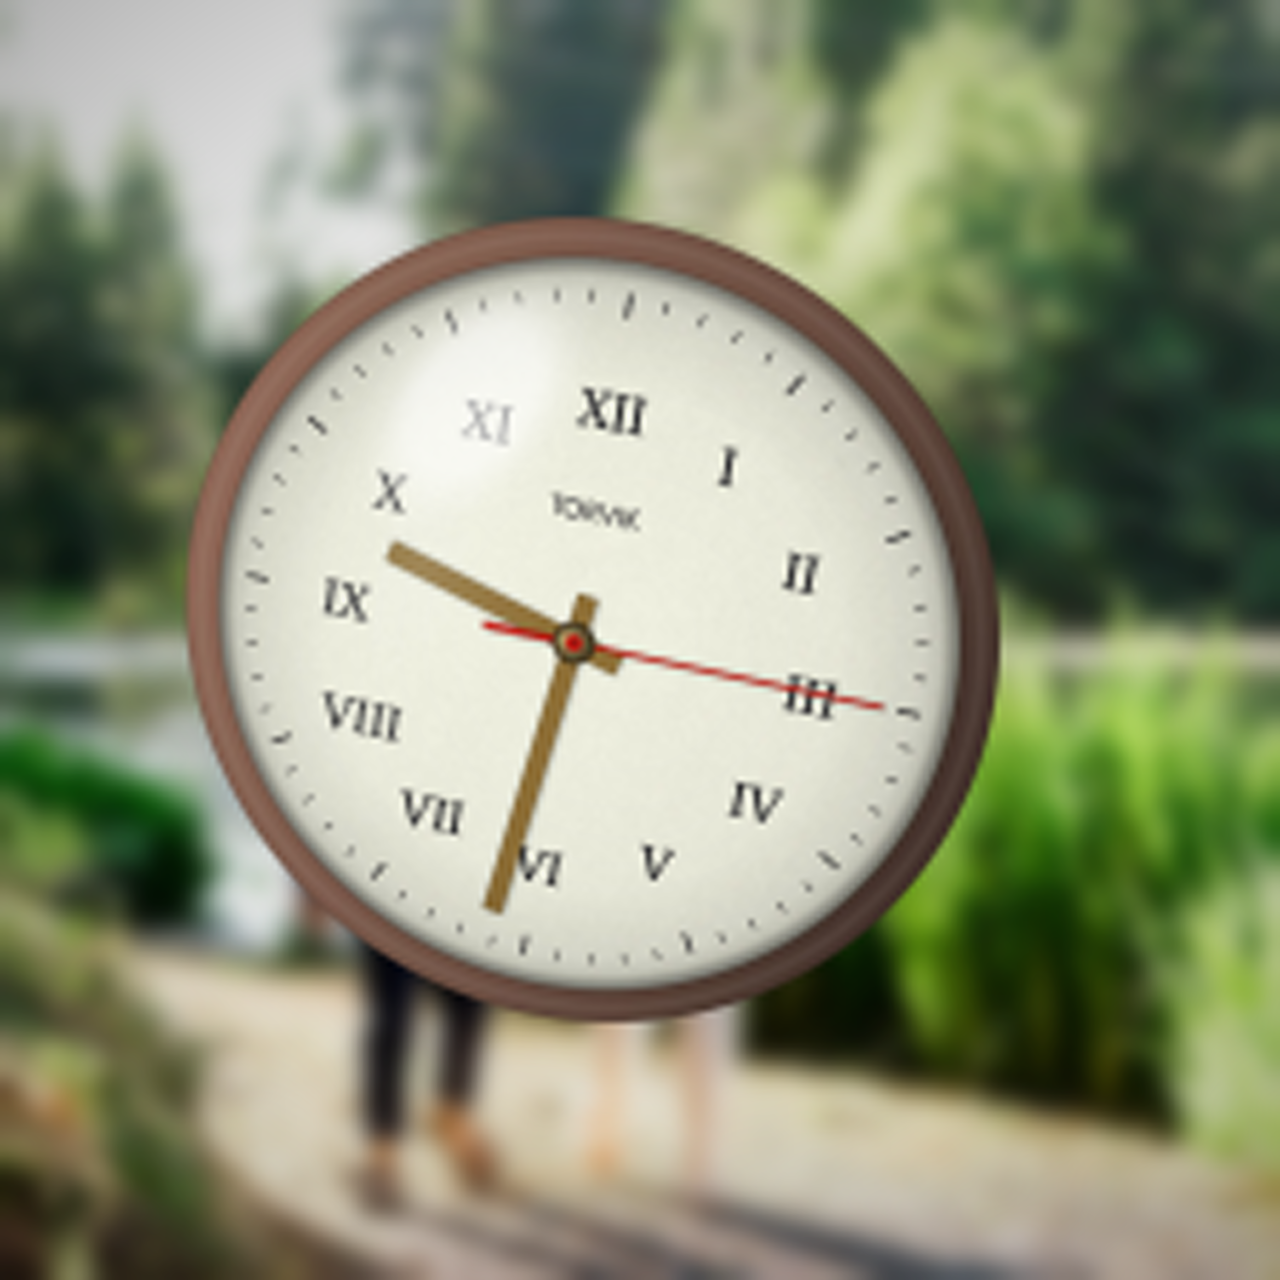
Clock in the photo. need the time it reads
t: 9:31:15
